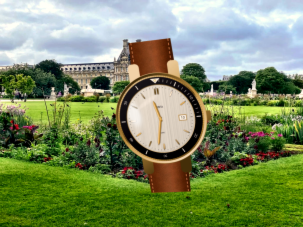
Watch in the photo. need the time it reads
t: 11:32
